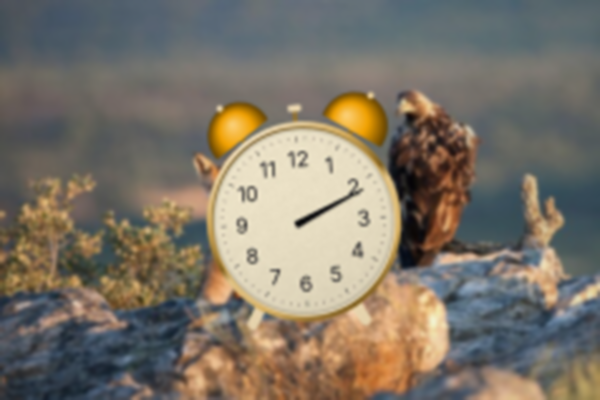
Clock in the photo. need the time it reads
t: 2:11
